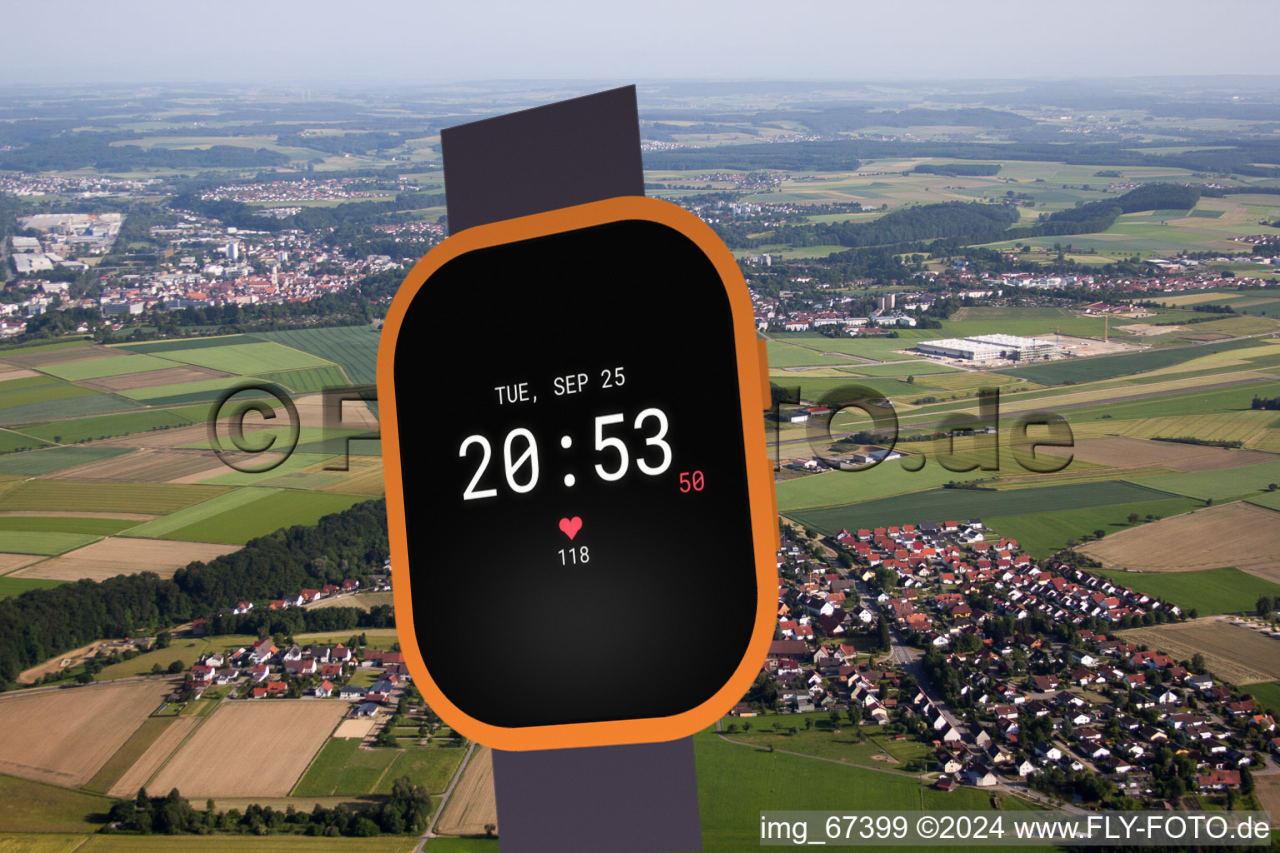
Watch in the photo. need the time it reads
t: 20:53:50
